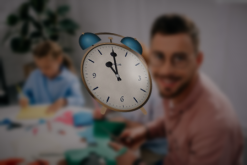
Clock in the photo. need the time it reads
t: 11:00
